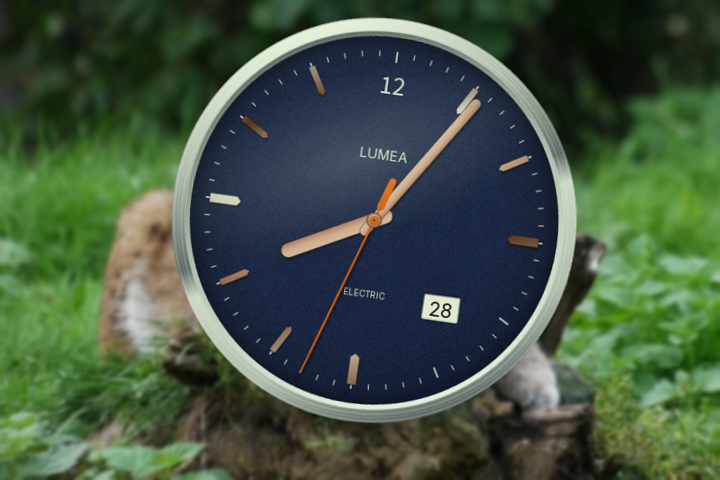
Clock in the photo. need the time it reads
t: 8:05:33
